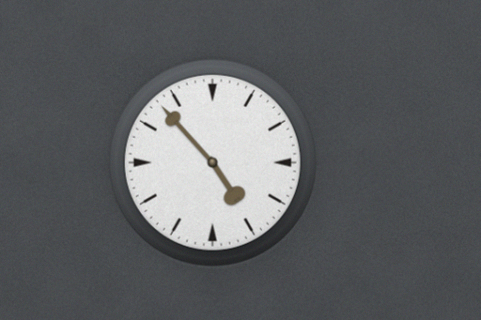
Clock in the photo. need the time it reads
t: 4:53
